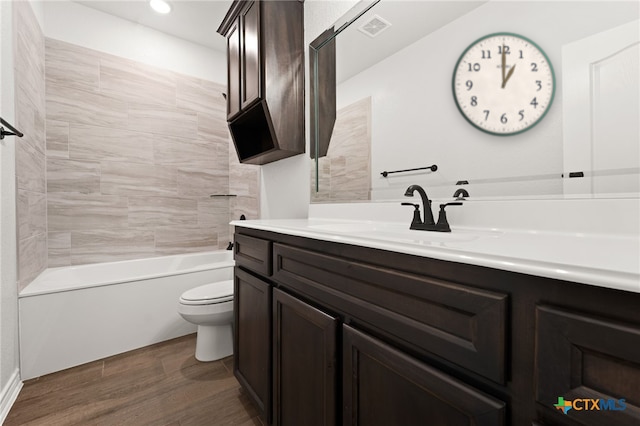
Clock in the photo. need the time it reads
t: 1:00
